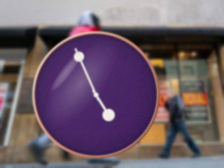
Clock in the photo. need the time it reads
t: 4:56
